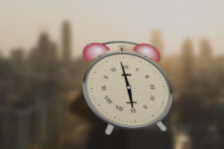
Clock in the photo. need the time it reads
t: 5:59
